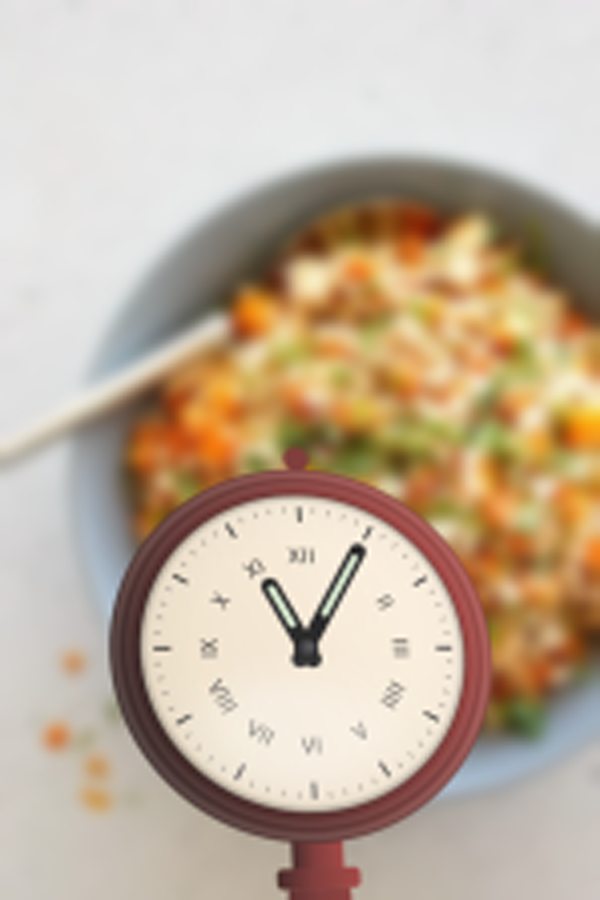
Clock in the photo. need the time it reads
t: 11:05
